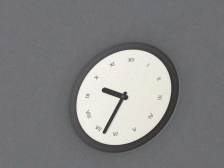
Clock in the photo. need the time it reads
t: 9:33
